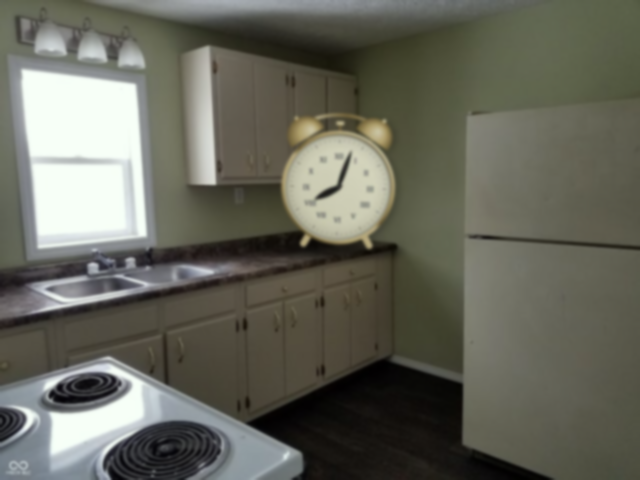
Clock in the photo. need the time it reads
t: 8:03
